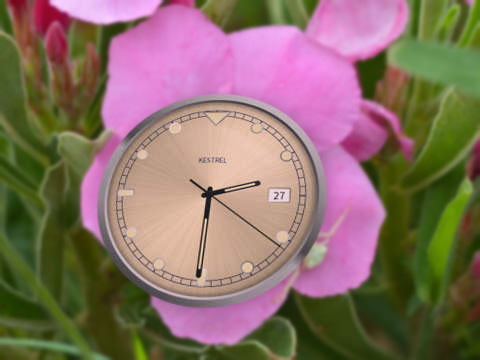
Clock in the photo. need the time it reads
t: 2:30:21
